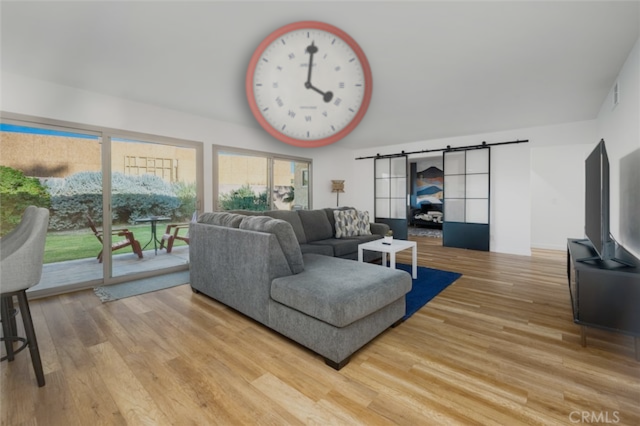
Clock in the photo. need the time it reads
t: 4:01
